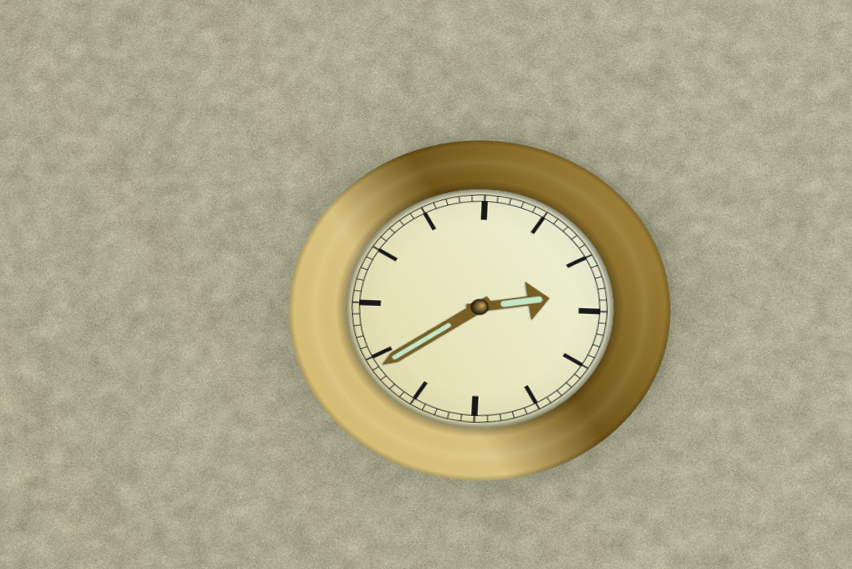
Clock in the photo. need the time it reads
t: 2:39
